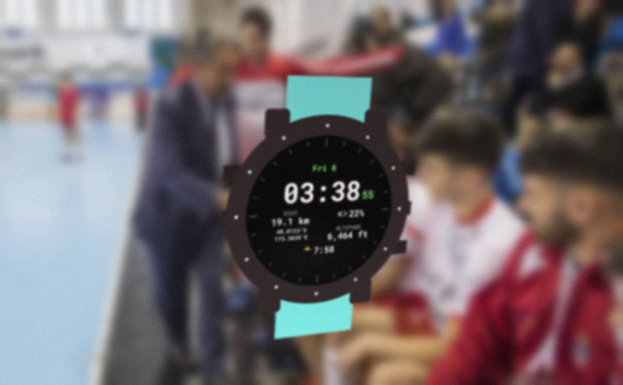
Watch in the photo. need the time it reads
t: 3:38
